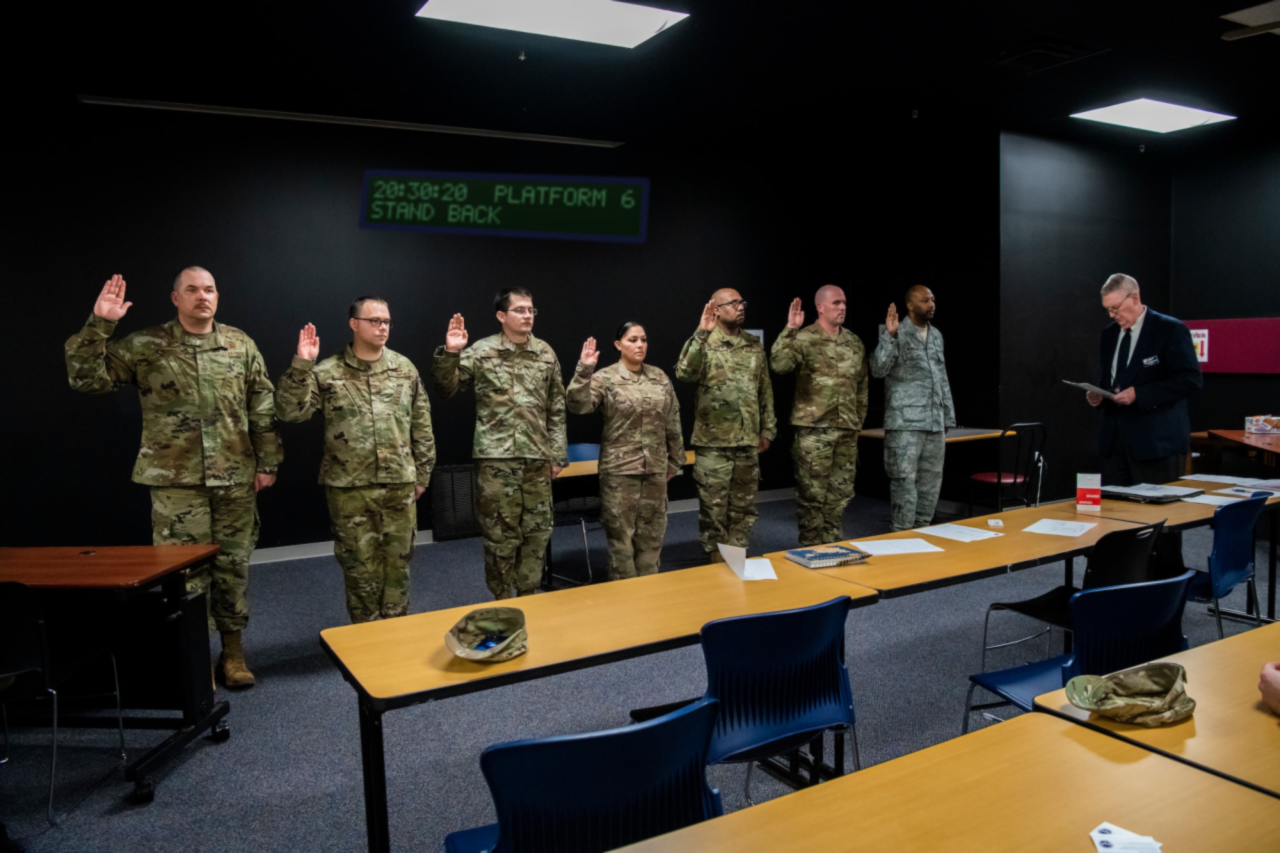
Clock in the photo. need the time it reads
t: 20:30:20
